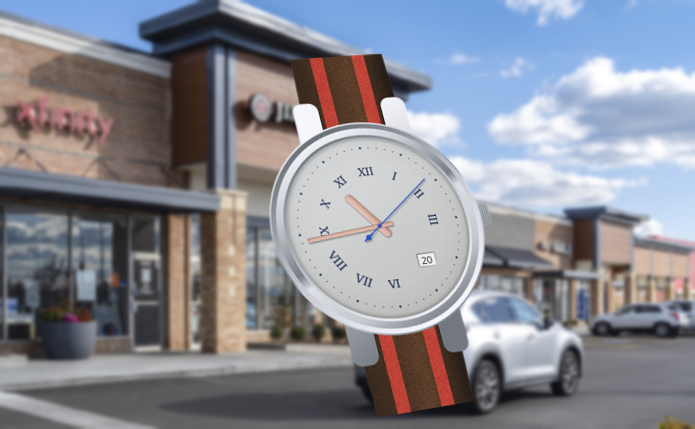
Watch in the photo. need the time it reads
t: 10:44:09
